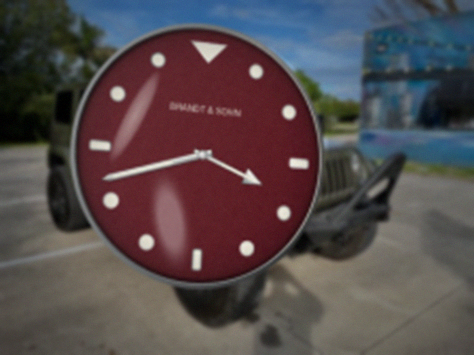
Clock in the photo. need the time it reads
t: 3:42
